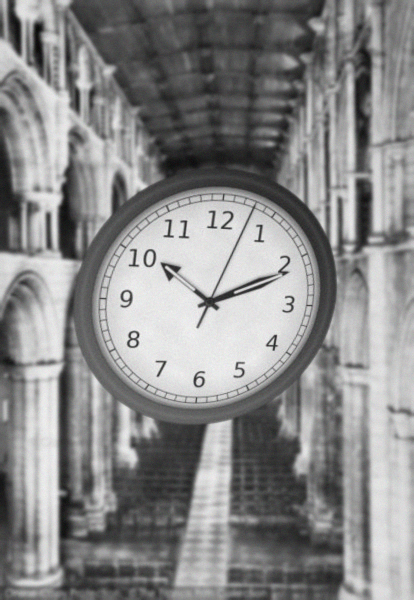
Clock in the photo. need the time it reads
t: 10:11:03
